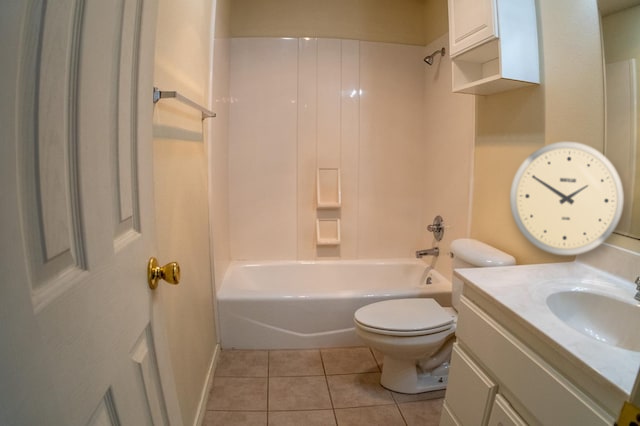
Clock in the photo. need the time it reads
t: 1:50
